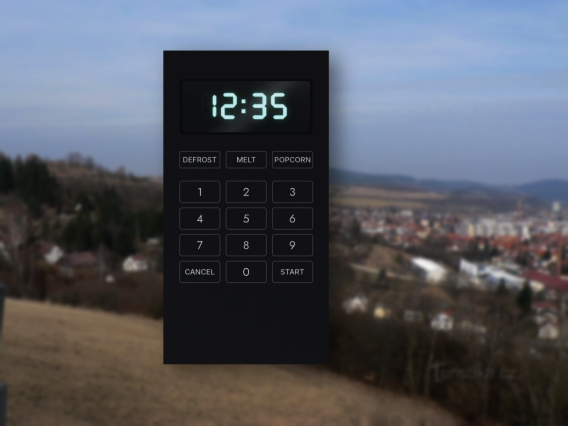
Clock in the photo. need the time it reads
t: 12:35
